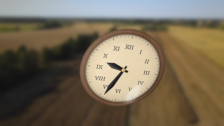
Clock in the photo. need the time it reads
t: 9:34
